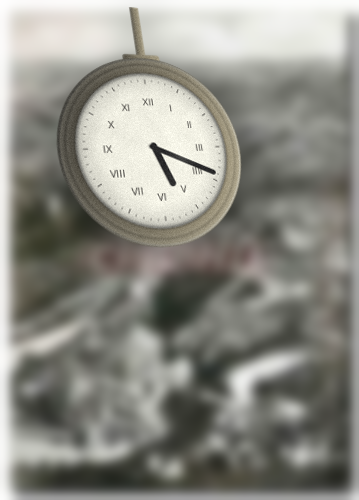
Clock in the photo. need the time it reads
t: 5:19
